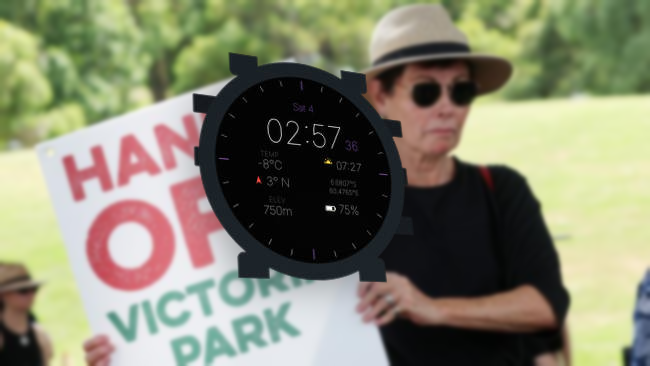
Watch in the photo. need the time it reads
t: 2:57:36
